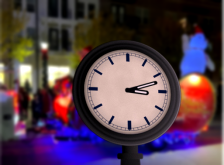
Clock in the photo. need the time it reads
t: 3:12
